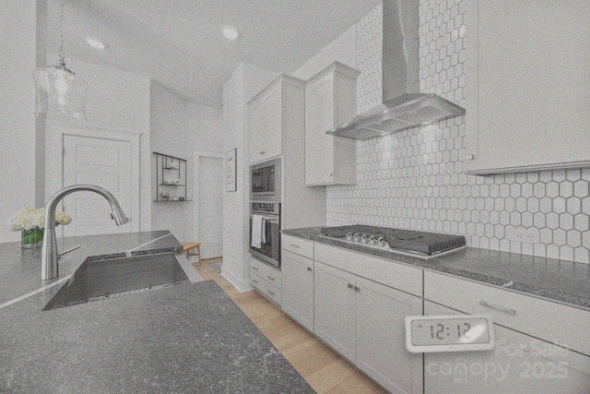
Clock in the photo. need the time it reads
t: 12:12
